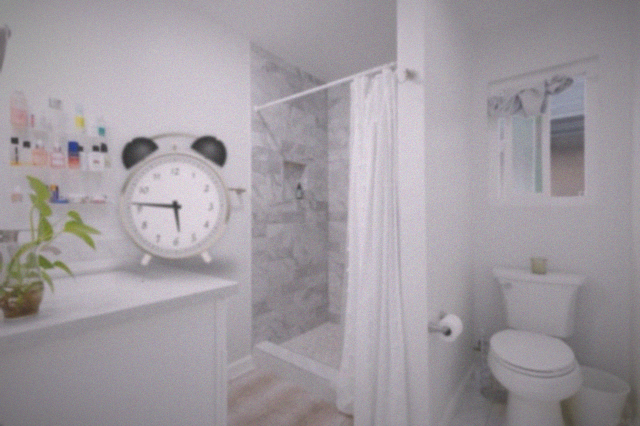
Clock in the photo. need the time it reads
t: 5:46
